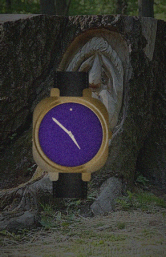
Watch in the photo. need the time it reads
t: 4:52
